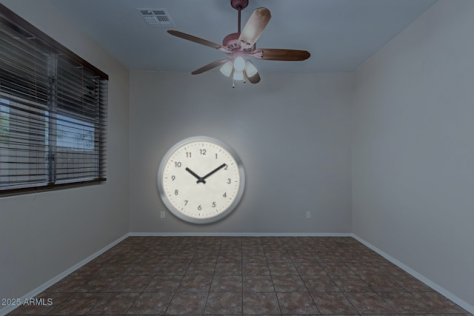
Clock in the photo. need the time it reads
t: 10:09
